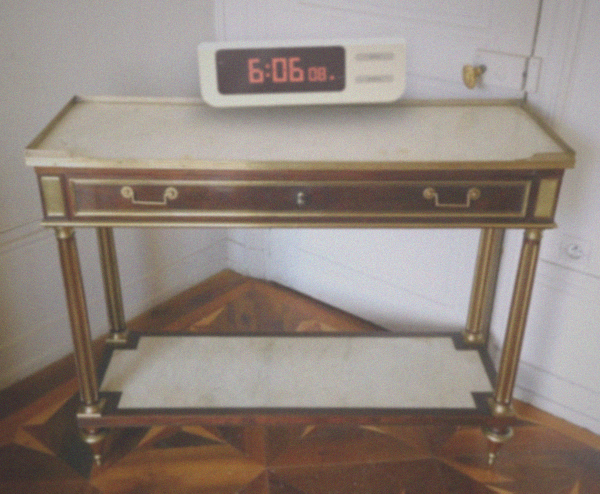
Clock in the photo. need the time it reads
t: 6:06
